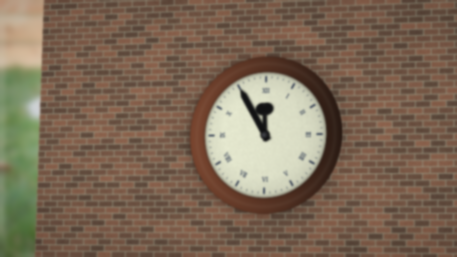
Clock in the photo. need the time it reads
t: 11:55
